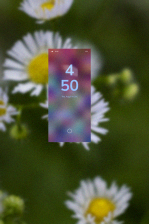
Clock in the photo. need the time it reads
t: 4:50
